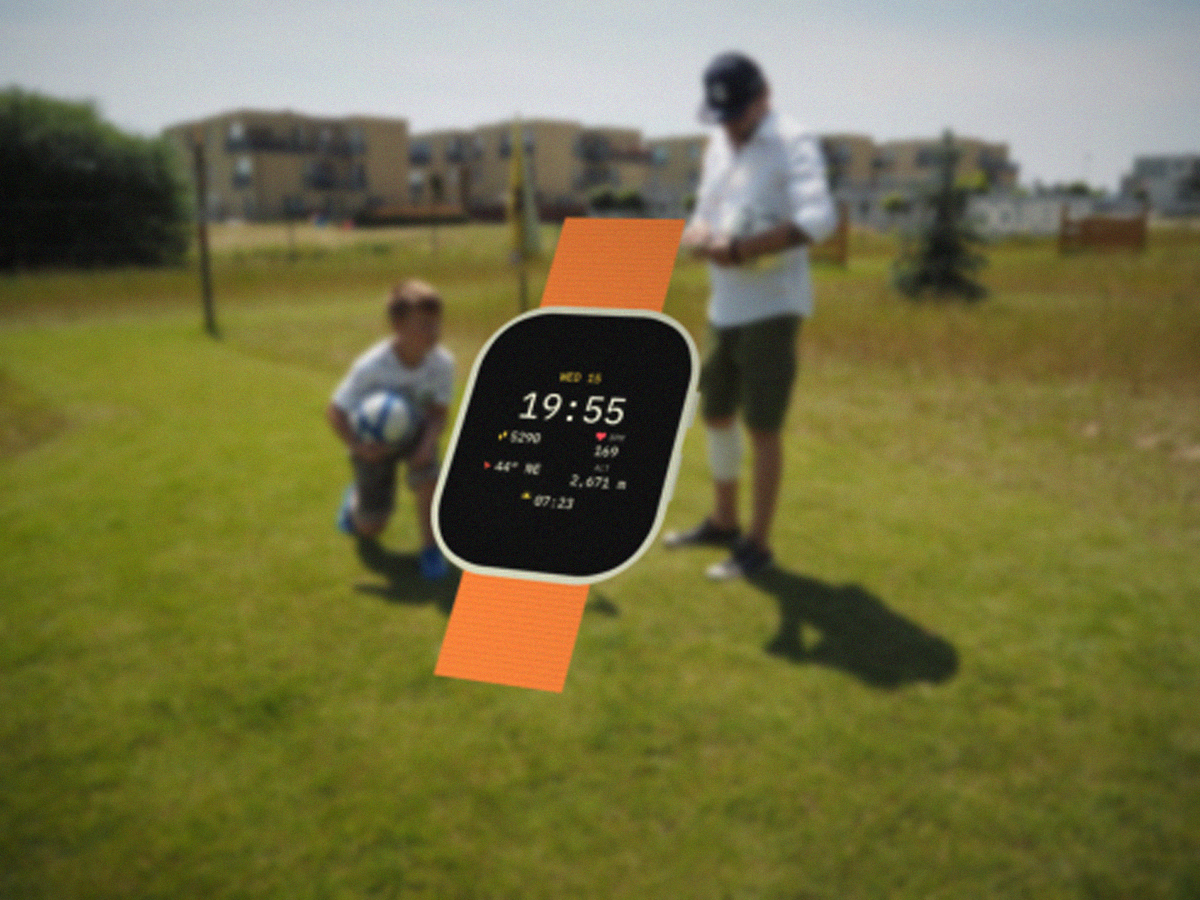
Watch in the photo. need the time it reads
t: 19:55
